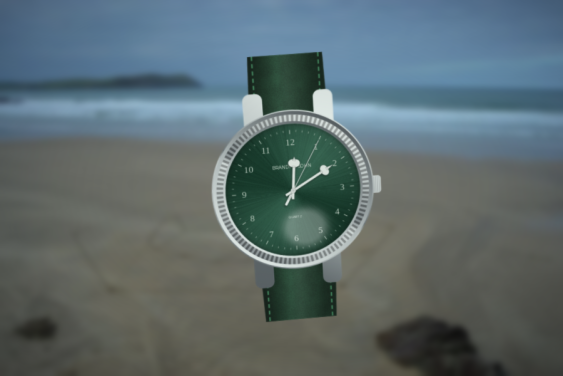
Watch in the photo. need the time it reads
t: 12:10:05
